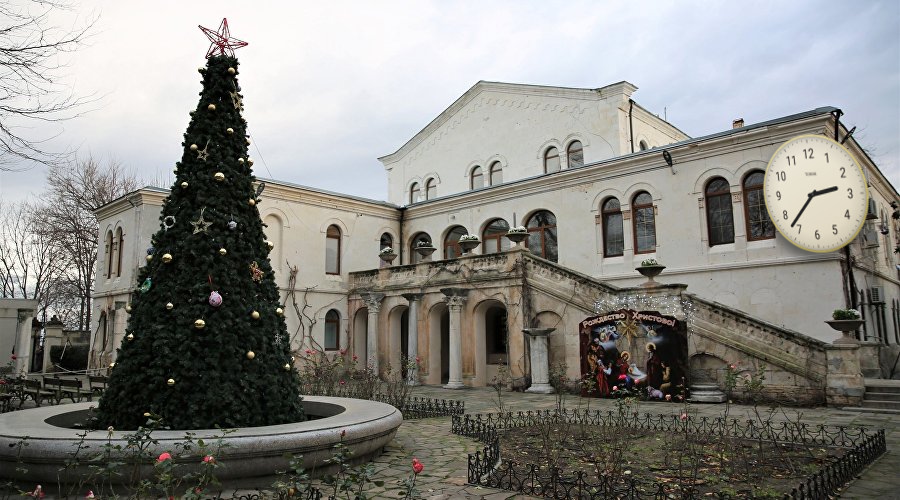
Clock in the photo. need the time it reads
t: 2:37
